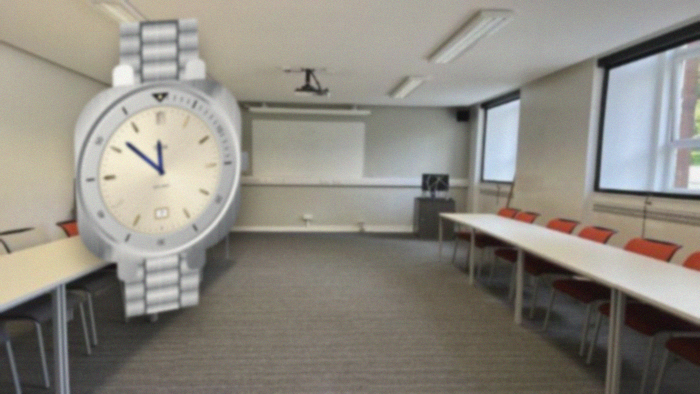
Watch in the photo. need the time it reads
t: 11:52
